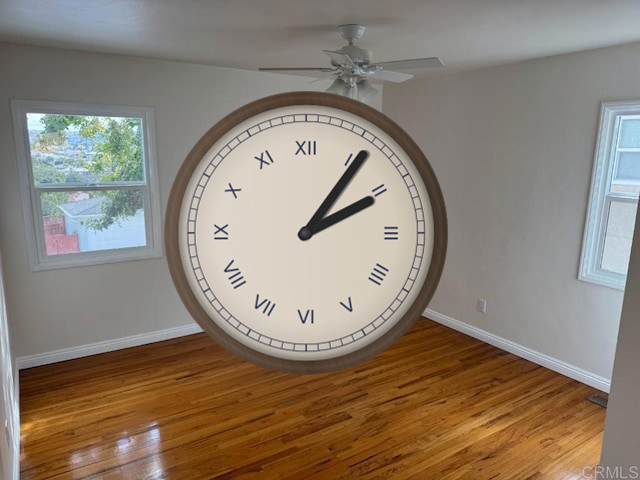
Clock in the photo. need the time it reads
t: 2:06
